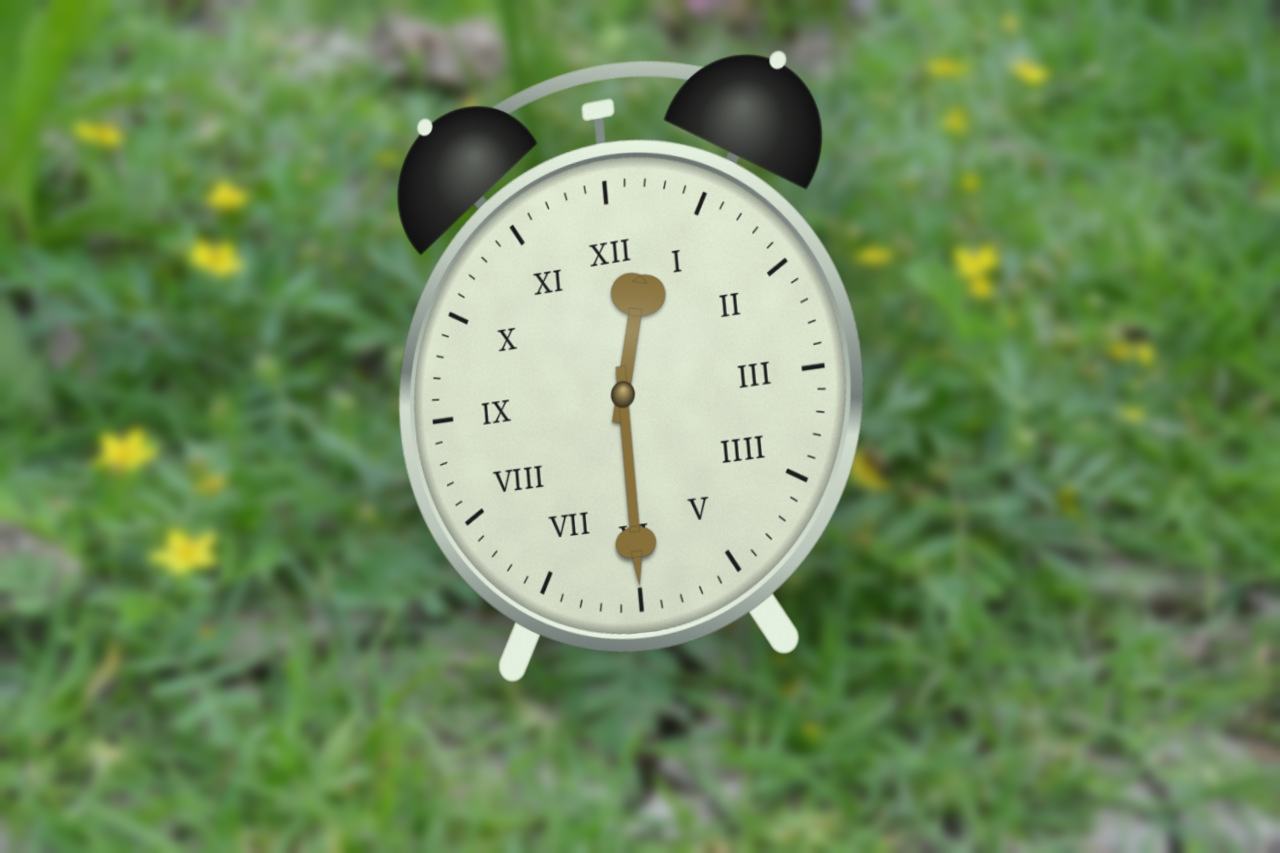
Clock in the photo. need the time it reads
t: 12:30
